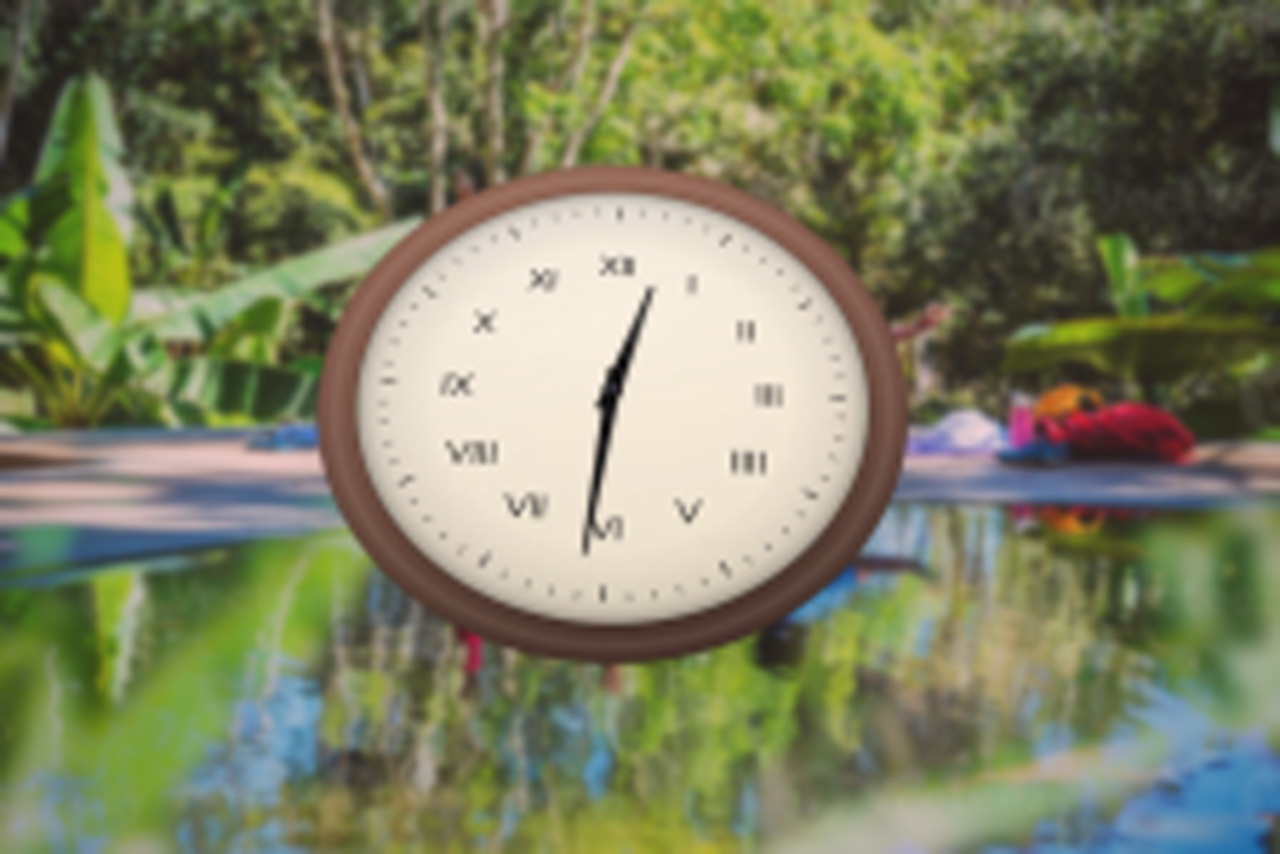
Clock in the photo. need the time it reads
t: 12:31
